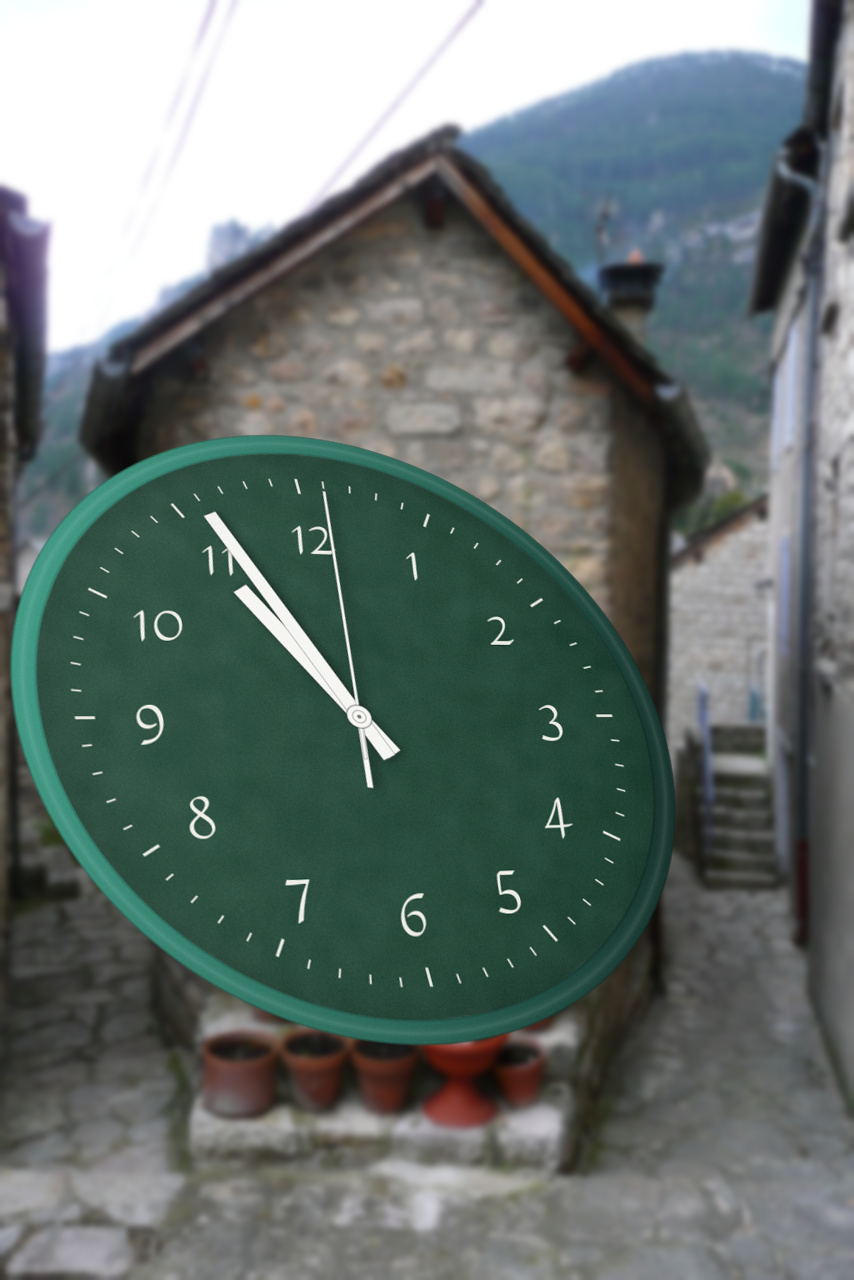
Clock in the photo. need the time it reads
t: 10:56:01
